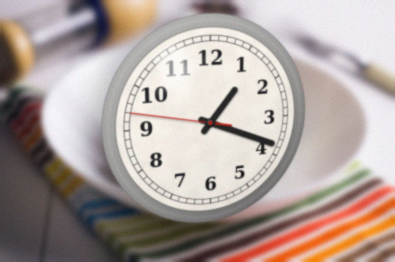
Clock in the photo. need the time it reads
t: 1:18:47
